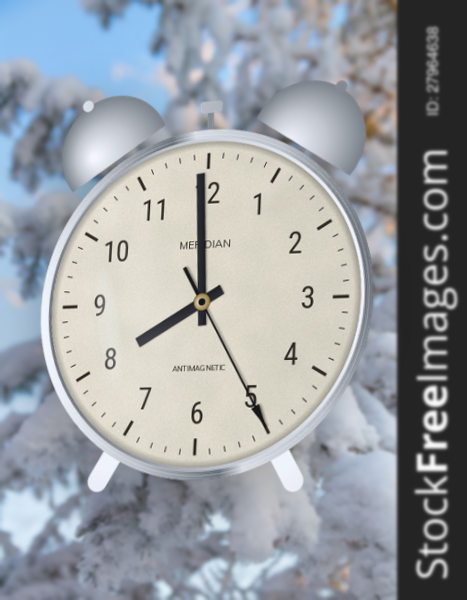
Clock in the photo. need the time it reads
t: 7:59:25
